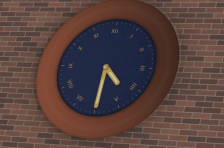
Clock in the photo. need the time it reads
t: 4:30
